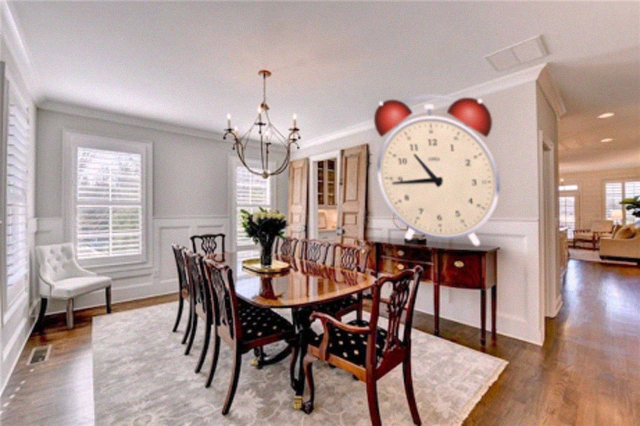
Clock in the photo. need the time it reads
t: 10:44
